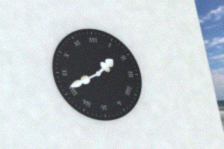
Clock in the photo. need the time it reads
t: 1:41
